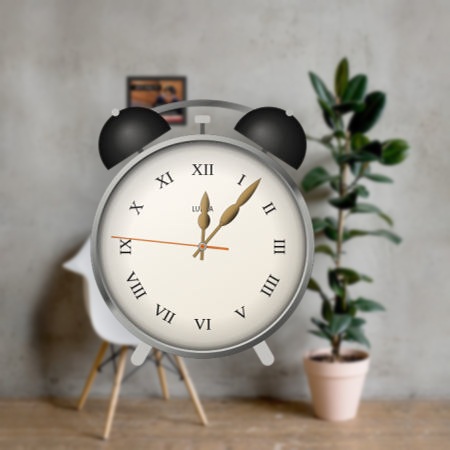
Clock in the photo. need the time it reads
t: 12:06:46
